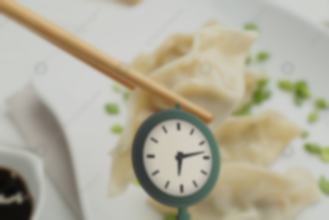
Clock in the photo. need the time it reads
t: 6:13
